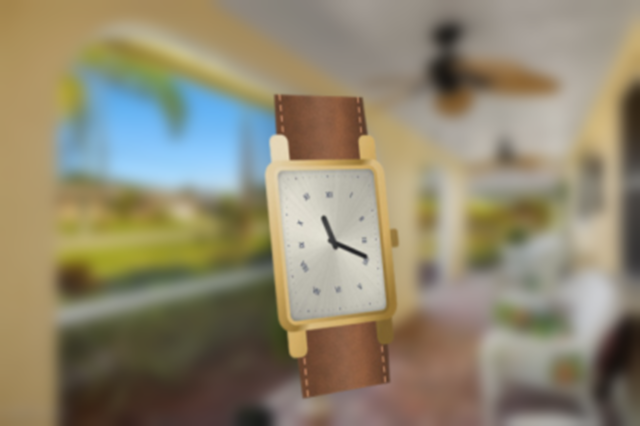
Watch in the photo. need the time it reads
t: 11:19
